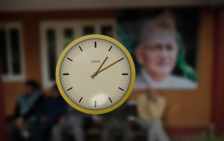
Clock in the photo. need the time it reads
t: 1:10
